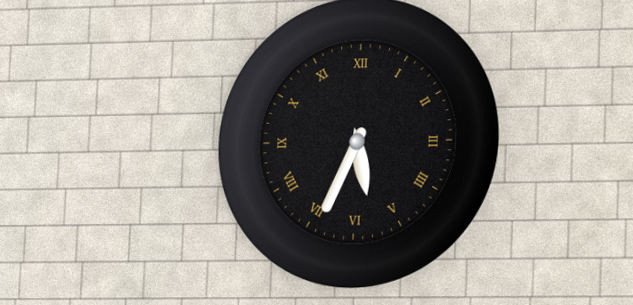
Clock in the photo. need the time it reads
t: 5:34
